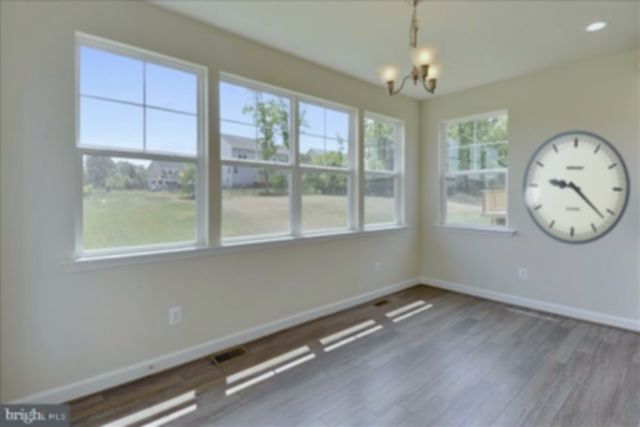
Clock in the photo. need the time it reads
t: 9:22
